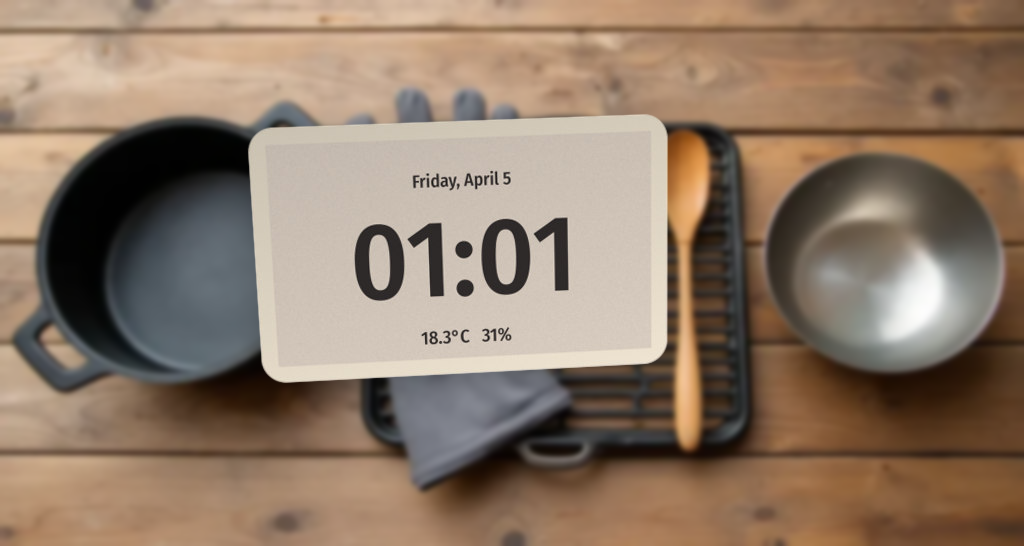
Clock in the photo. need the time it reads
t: 1:01
